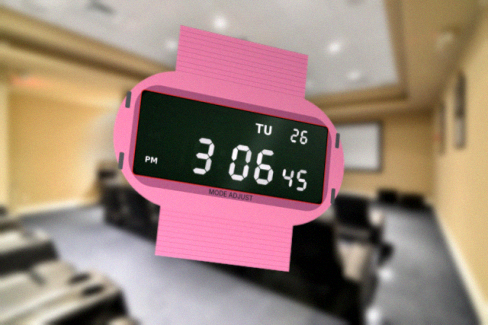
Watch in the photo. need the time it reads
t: 3:06:45
